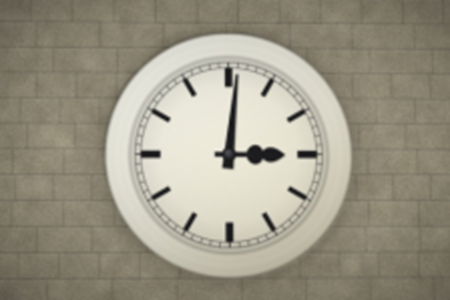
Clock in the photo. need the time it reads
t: 3:01
